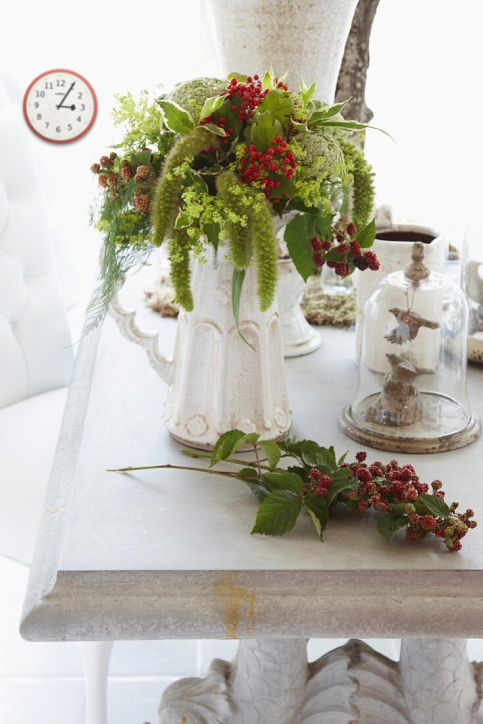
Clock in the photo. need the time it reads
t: 3:05
